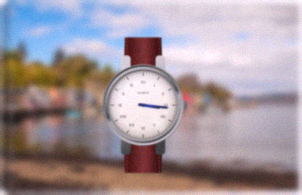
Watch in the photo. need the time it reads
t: 3:16
